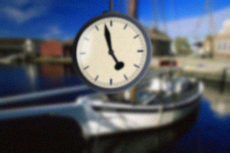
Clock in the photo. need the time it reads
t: 4:58
